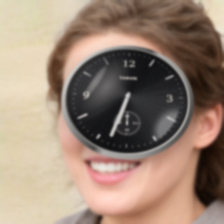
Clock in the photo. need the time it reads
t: 6:33
